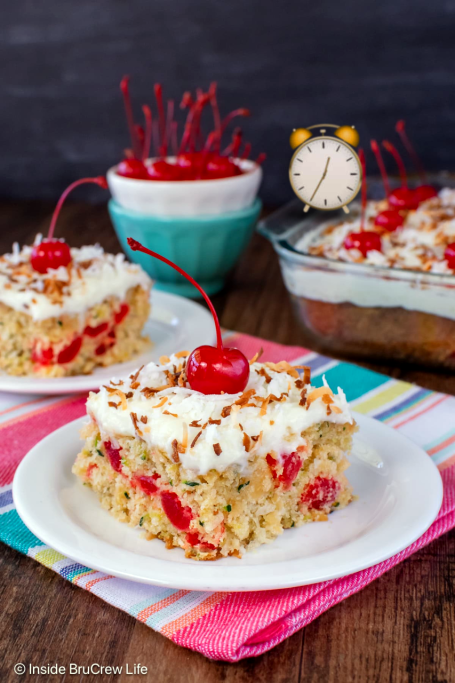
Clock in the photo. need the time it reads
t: 12:35
